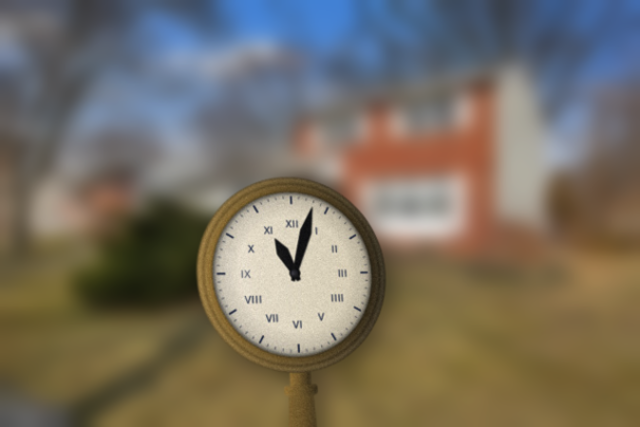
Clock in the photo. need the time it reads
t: 11:03
